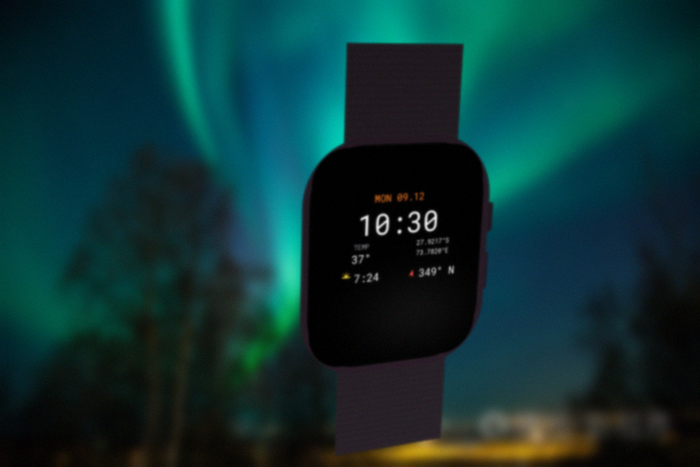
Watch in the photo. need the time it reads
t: 10:30
